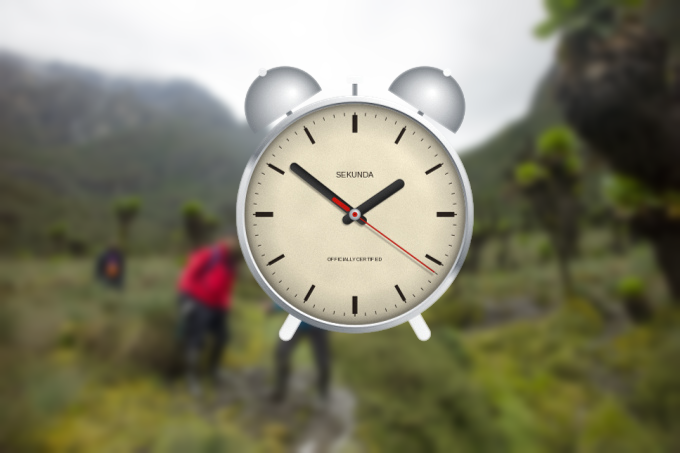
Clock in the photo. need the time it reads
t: 1:51:21
